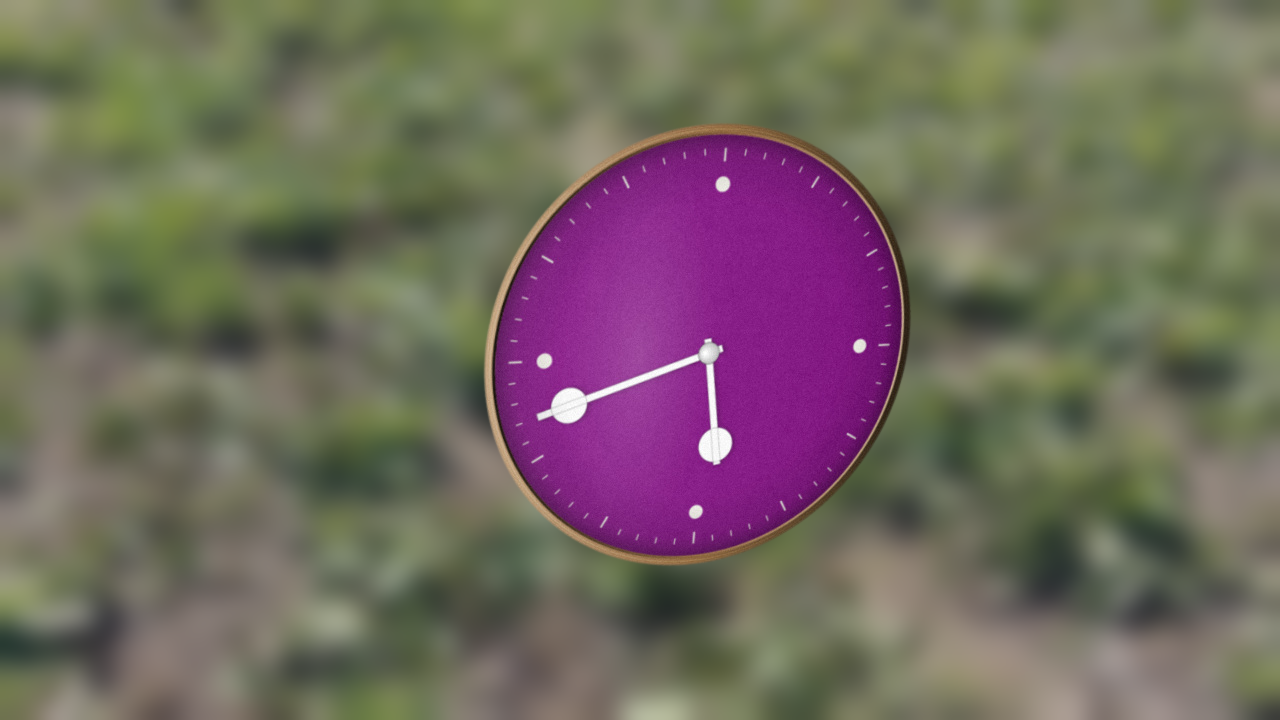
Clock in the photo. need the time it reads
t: 5:42
